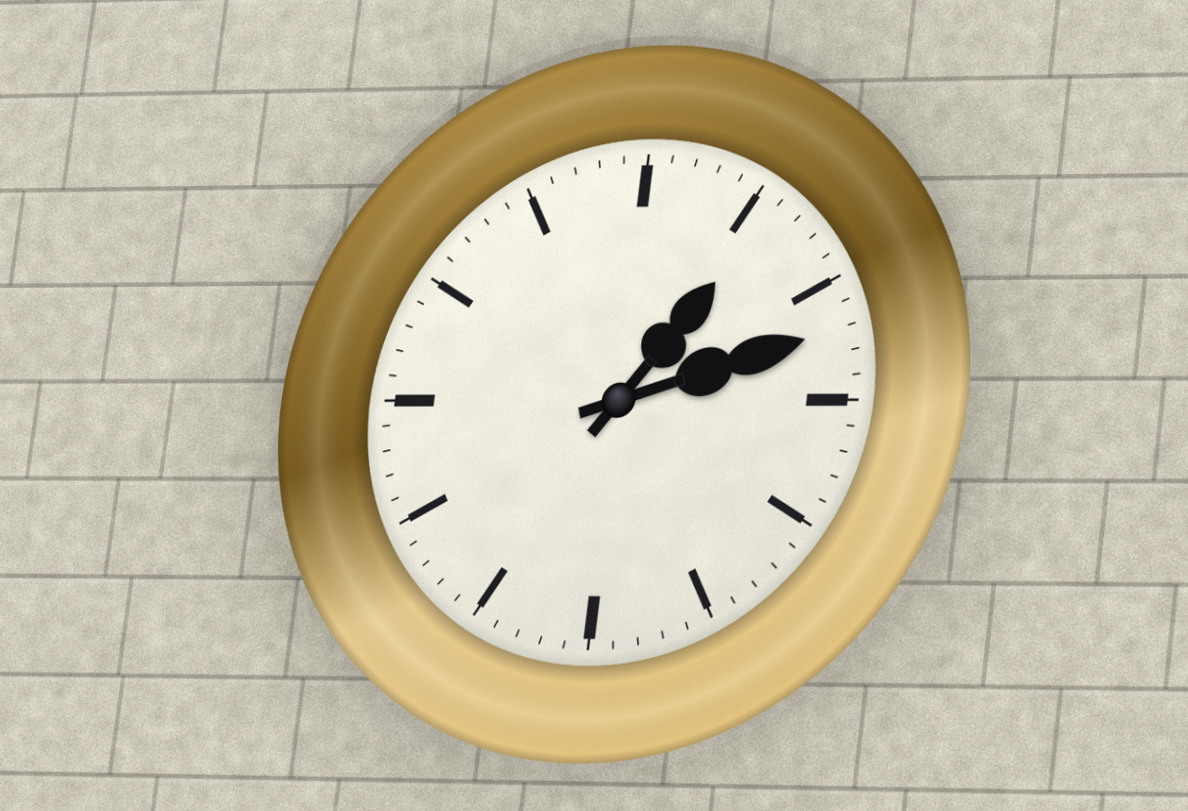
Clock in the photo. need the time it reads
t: 1:12
